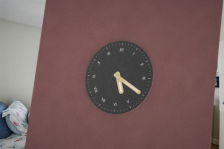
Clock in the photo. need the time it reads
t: 5:20
